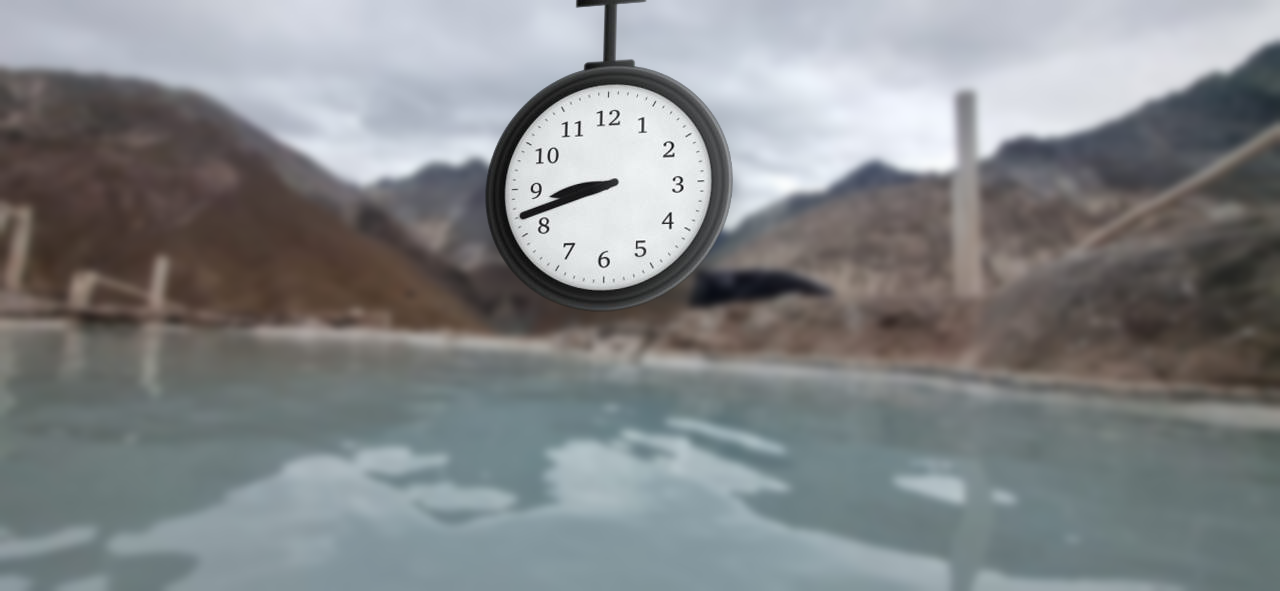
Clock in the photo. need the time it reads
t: 8:42
